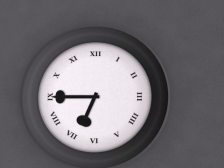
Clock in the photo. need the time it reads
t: 6:45
